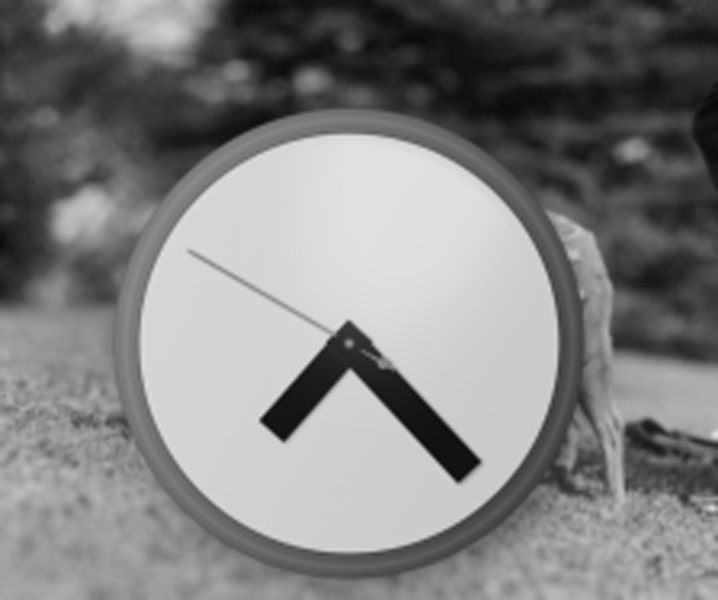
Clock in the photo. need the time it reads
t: 7:22:50
